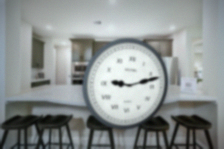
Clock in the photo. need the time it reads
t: 9:12
